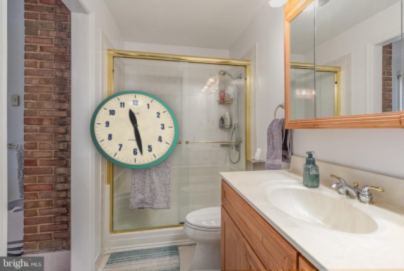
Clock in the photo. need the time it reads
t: 11:28
